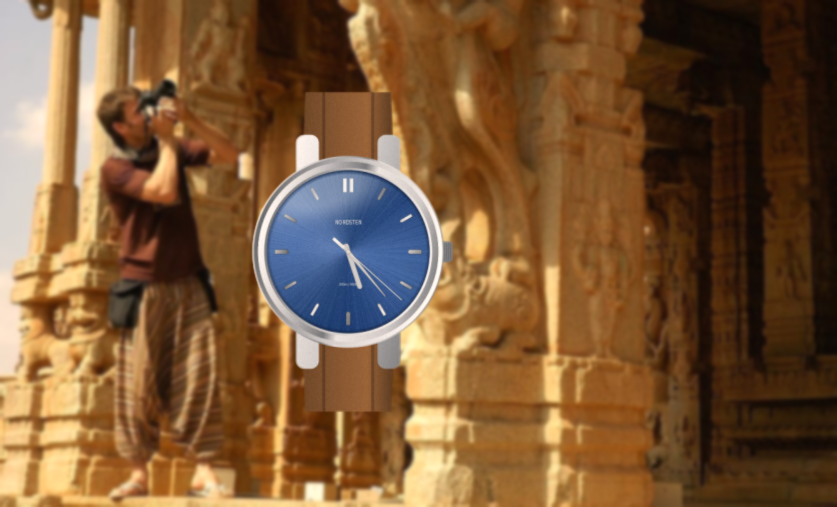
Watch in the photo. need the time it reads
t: 5:23:22
